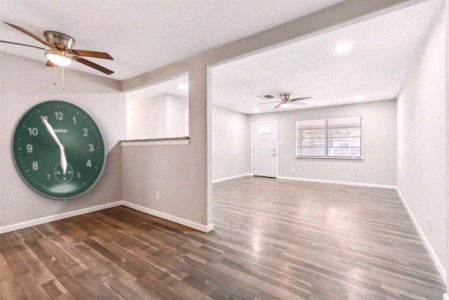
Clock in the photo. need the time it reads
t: 5:55
